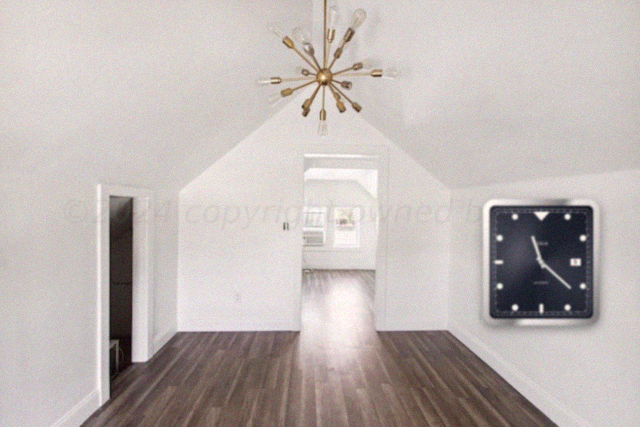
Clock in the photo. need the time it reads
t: 11:22
